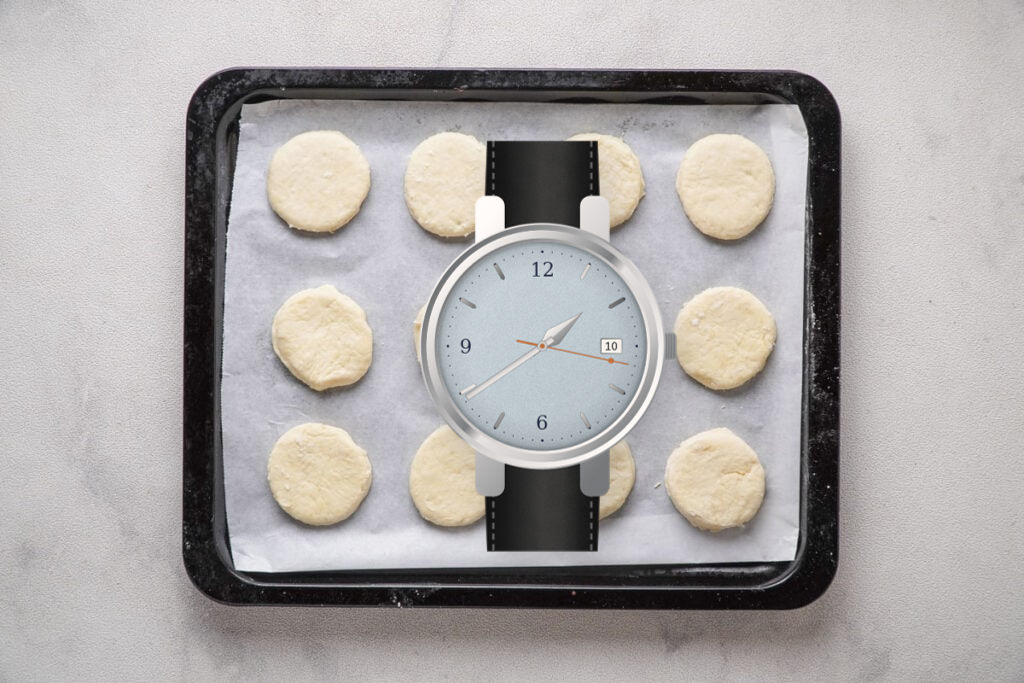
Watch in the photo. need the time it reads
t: 1:39:17
